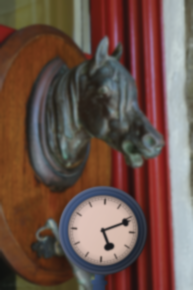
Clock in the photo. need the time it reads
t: 5:11
